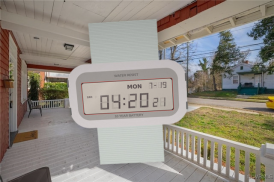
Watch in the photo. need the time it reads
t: 4:20:21
